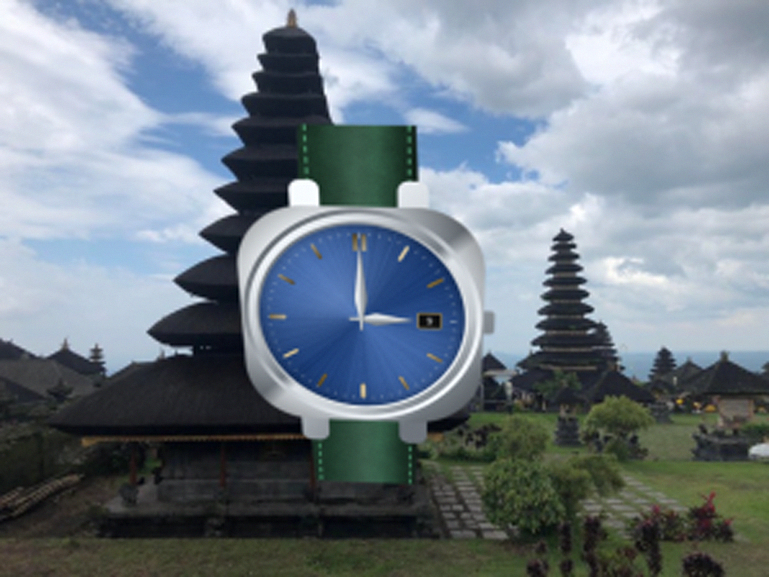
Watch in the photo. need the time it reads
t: 3:00
